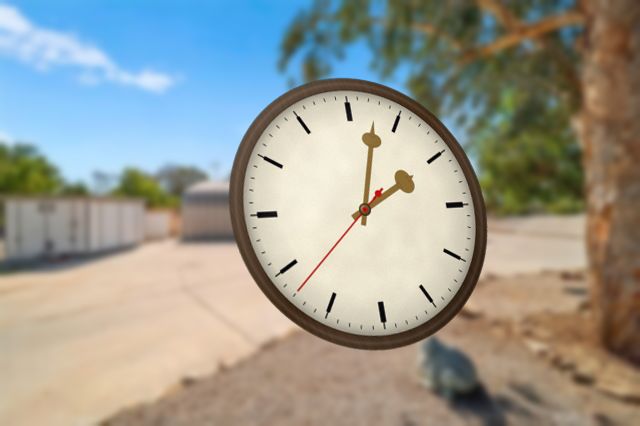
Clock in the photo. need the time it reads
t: 2:02:38
